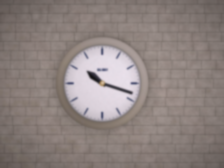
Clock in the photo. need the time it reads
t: 10:18
